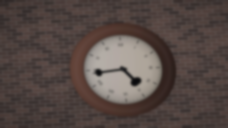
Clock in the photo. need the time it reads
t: 4:44
